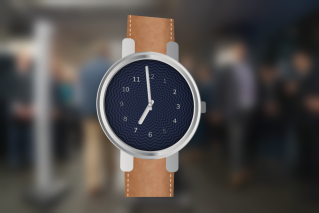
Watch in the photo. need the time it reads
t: 6:59
